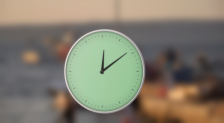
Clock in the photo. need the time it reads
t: 12:09
